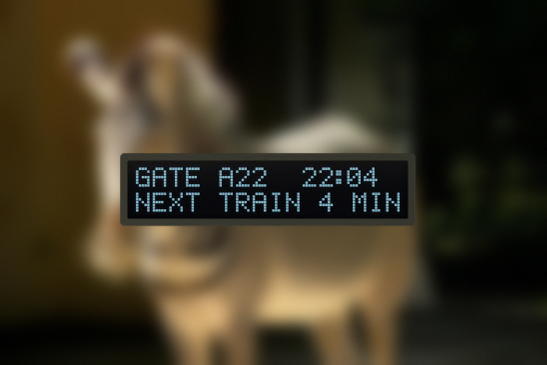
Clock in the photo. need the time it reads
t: 22:04
